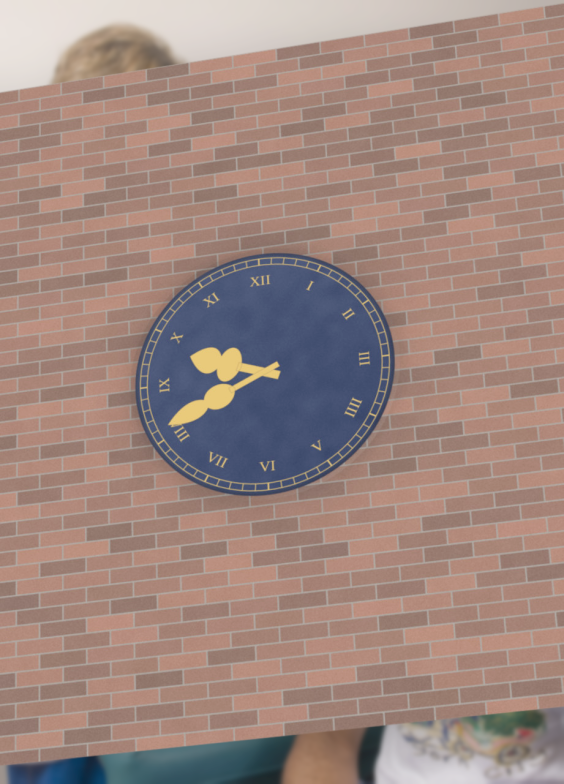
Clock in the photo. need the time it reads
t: 9:41
